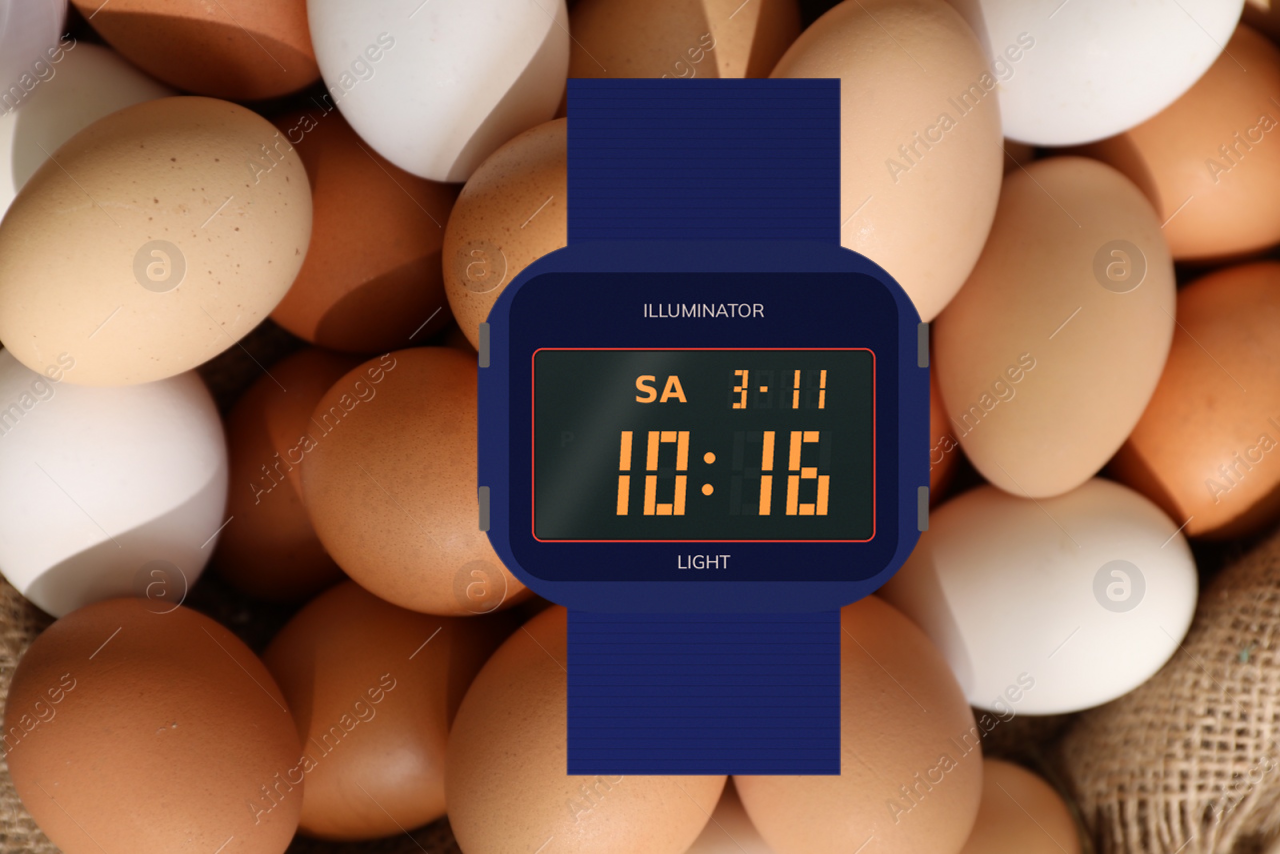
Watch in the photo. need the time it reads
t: 10:16
